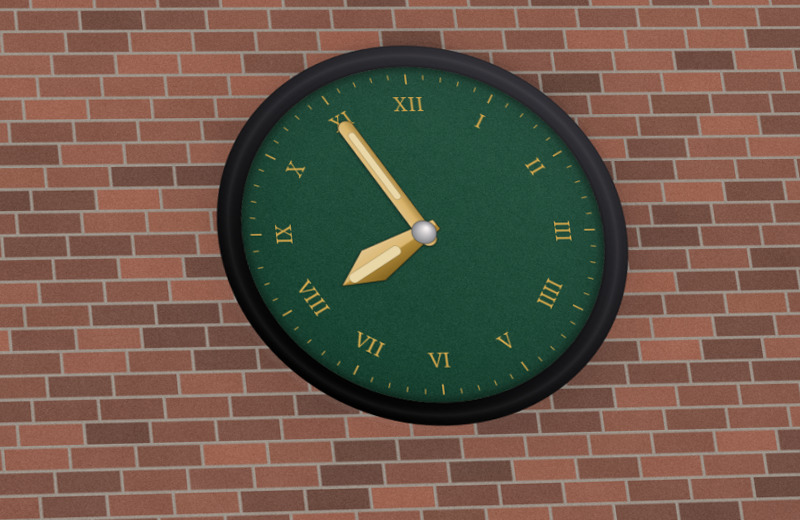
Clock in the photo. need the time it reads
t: 7:55
